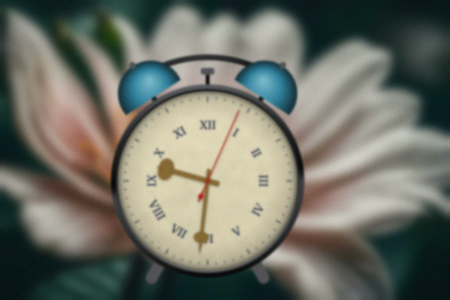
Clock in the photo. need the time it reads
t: 9:31:04
